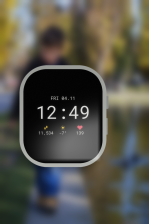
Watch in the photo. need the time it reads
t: 12:49
